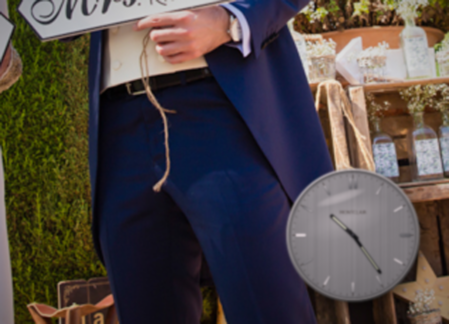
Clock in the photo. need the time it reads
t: 10:24
